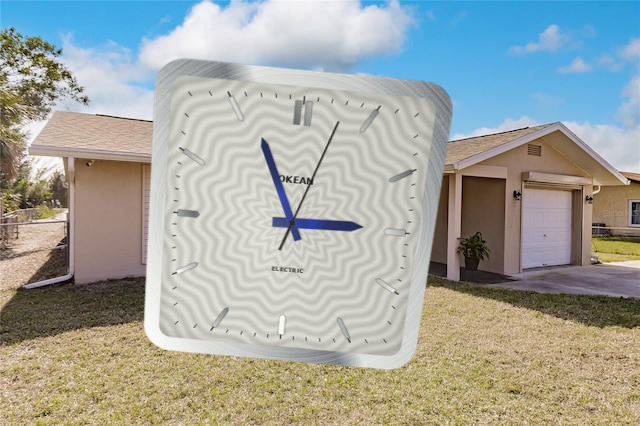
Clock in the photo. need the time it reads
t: 2:56:03
